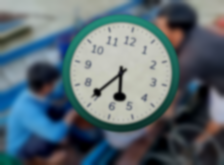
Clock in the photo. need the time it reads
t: 5:36
